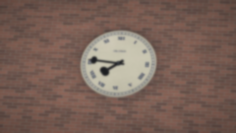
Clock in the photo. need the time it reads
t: 7:46
